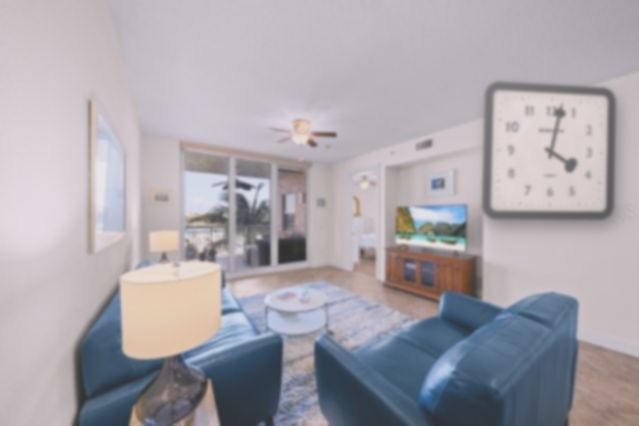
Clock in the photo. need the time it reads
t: 4:02
